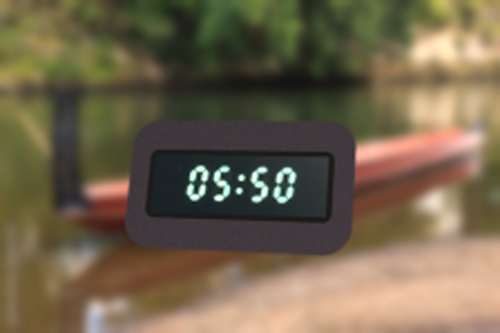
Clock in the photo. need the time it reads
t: 5:50
